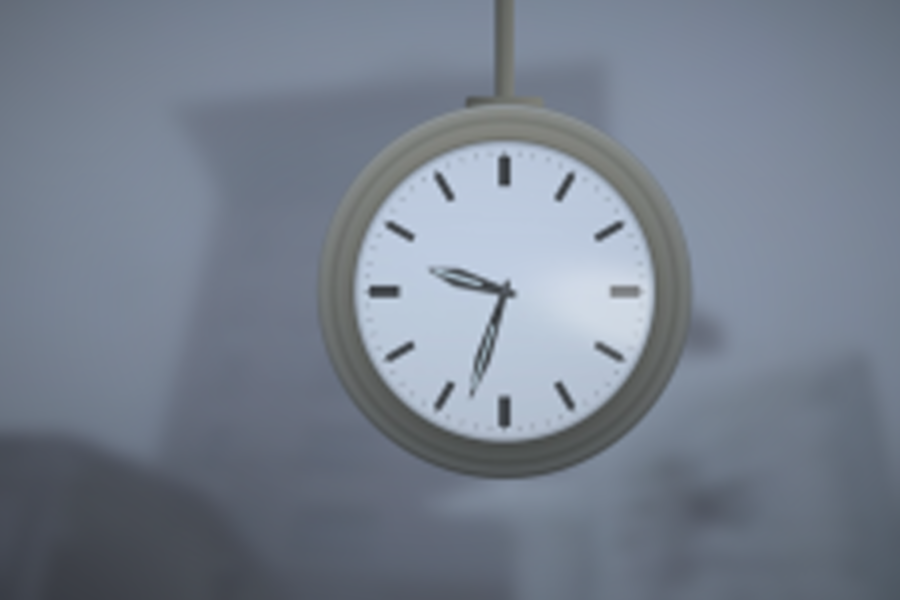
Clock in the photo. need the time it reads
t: 9:33
